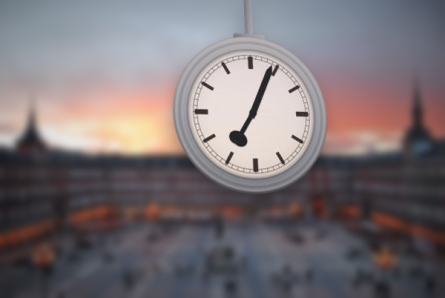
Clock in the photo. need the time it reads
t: 7:04
